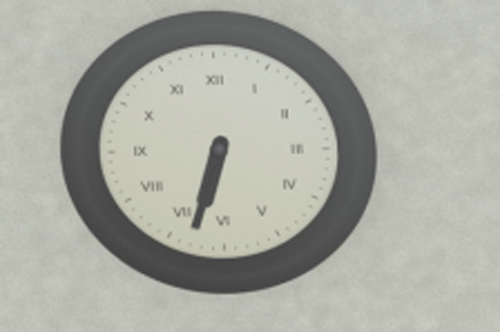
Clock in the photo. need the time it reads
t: 6:33
